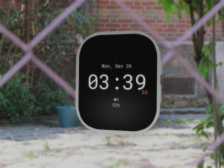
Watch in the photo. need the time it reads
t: 3:39
